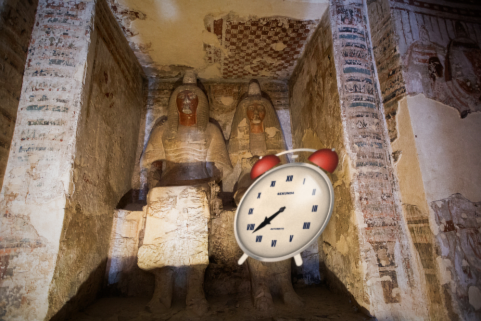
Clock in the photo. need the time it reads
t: 7:38
